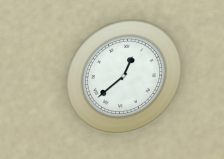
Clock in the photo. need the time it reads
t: 12:38
